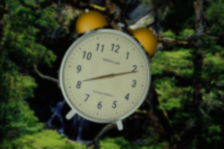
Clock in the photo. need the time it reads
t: 8:11
